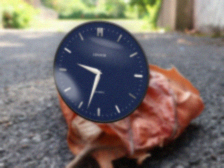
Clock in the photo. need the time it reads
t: 9:33
